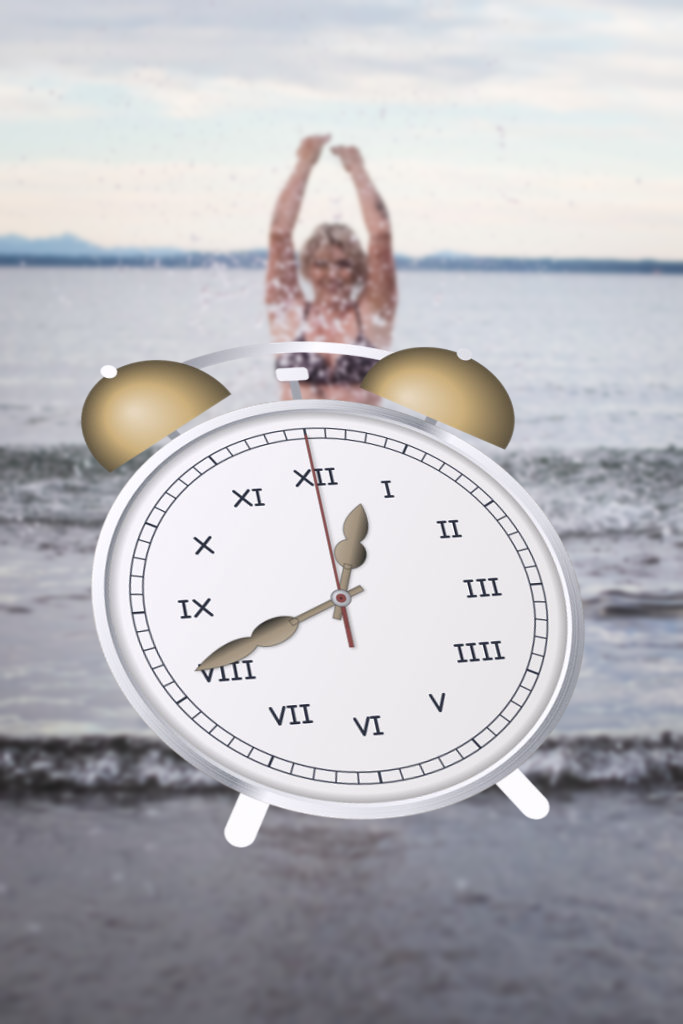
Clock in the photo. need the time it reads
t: 12:41:00
